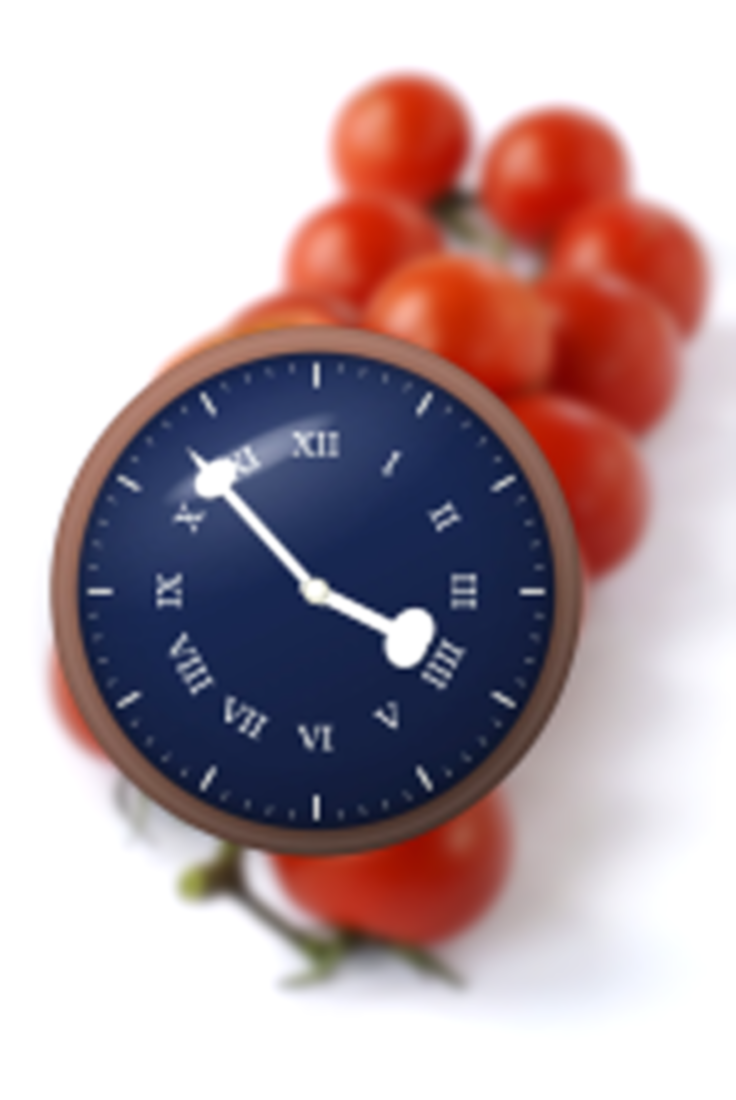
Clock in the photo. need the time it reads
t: 3:53
